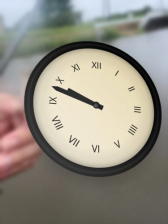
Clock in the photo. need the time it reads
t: 9:48
